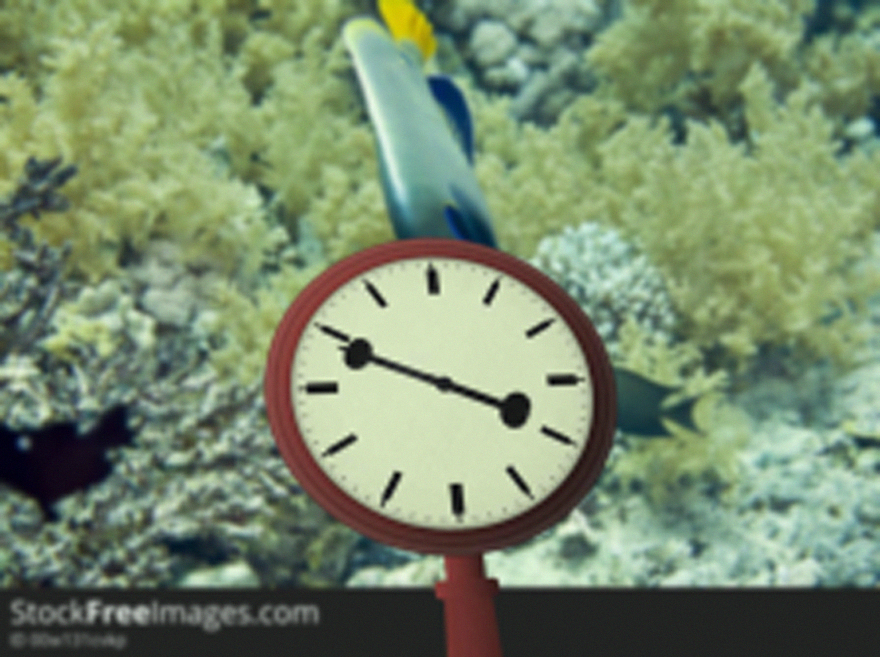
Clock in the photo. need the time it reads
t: 3:49
